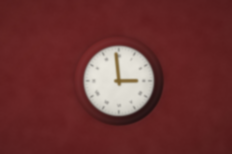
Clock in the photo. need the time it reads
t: 2:59
